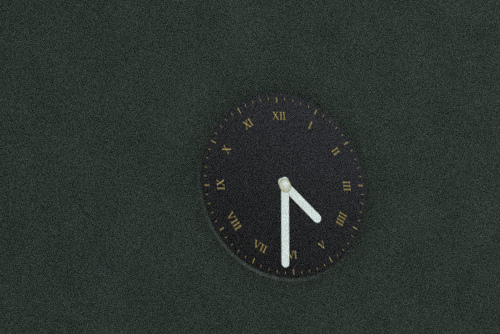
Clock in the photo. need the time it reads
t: 4:31
